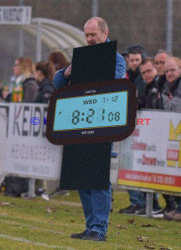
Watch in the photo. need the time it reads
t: 8:21:08
